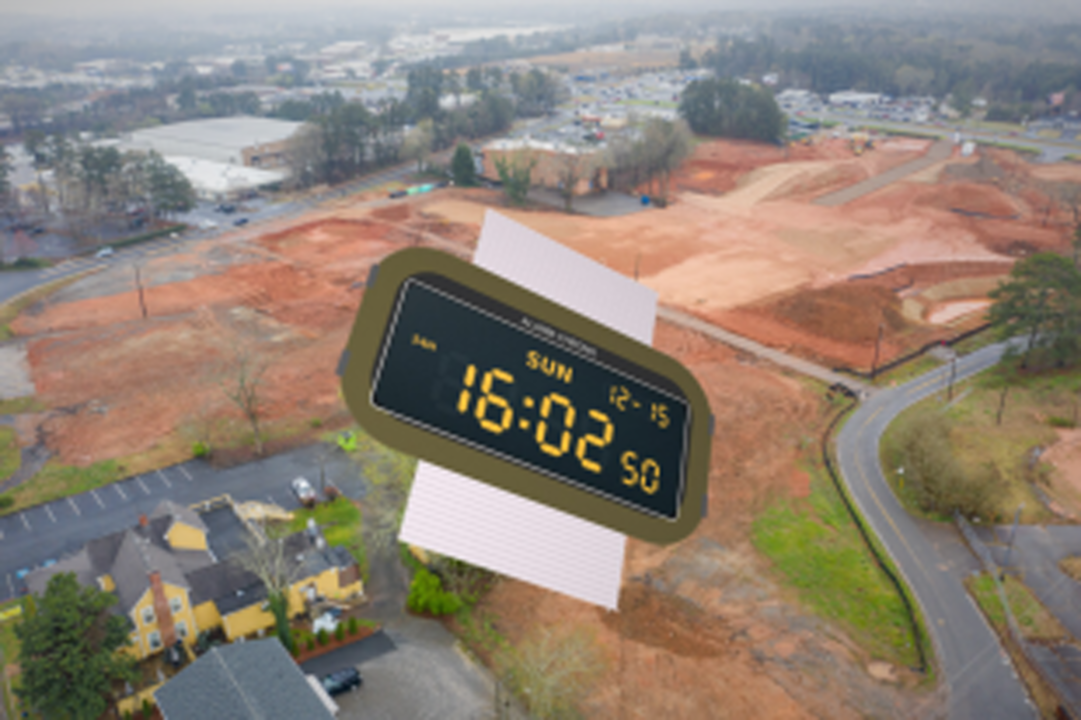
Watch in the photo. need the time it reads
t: 16:02:50
